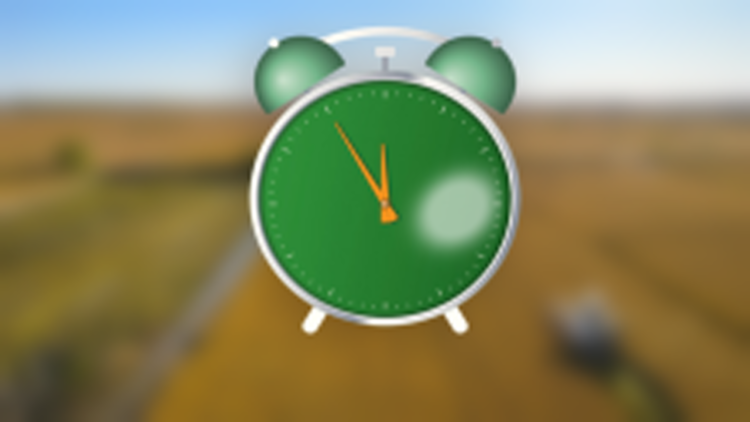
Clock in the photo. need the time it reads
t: 11:55
